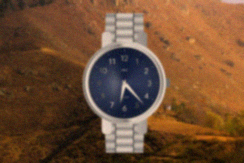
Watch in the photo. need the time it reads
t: 6:23
